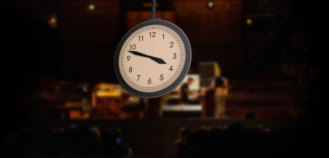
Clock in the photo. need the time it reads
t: 3:48
